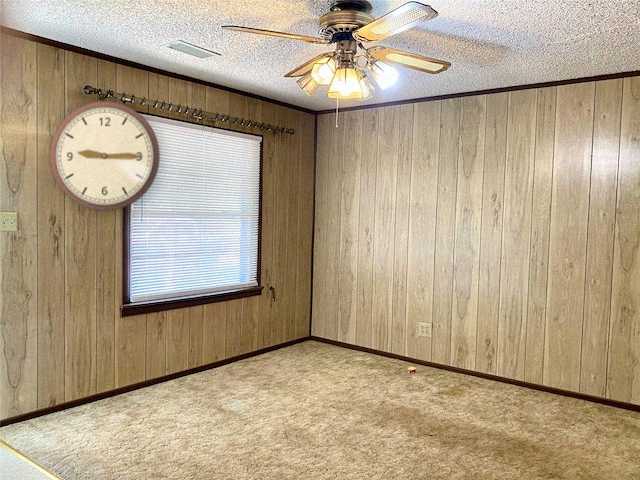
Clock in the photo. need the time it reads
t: 9:15
